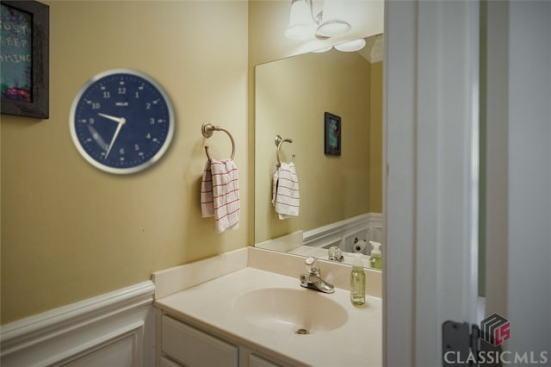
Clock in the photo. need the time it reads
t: 9:34
